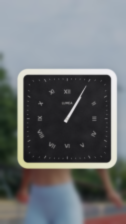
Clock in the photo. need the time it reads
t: 1:05
